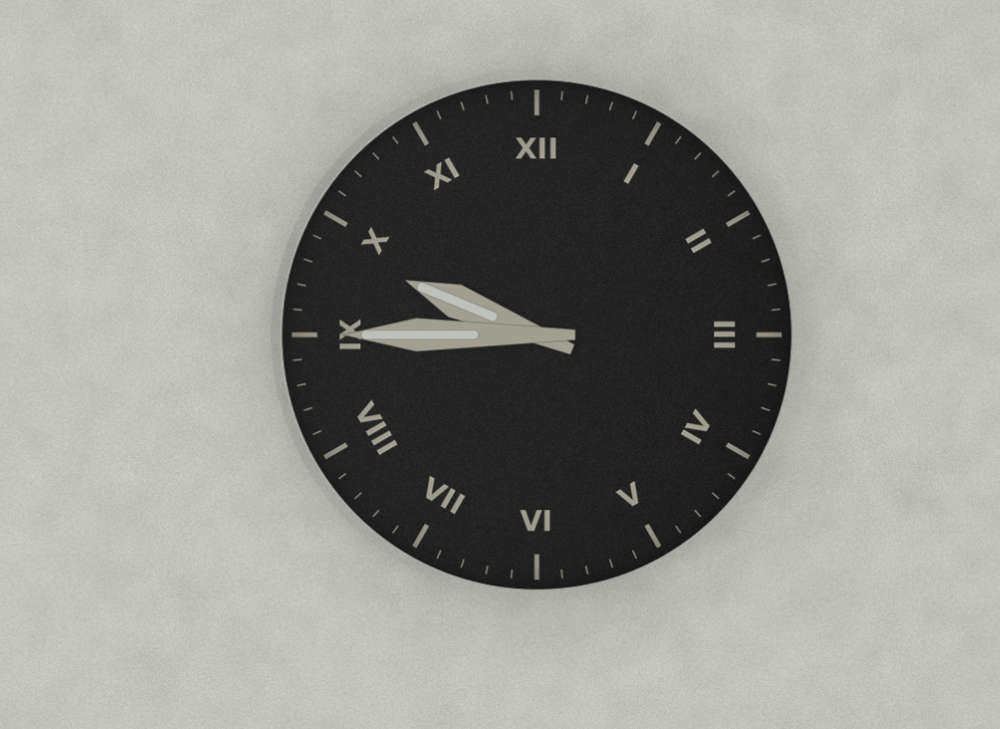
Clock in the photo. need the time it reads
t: 9:45
